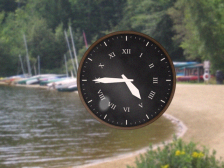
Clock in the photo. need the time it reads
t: 4:45
